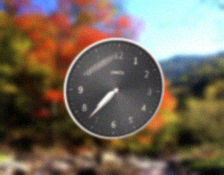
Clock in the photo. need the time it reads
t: 7:37
